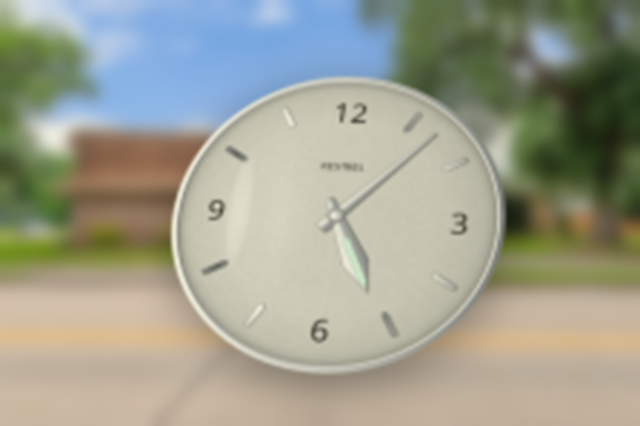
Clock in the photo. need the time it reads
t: 5:07
